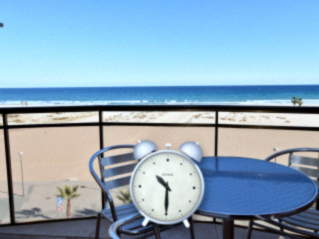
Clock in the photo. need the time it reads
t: 10:30
